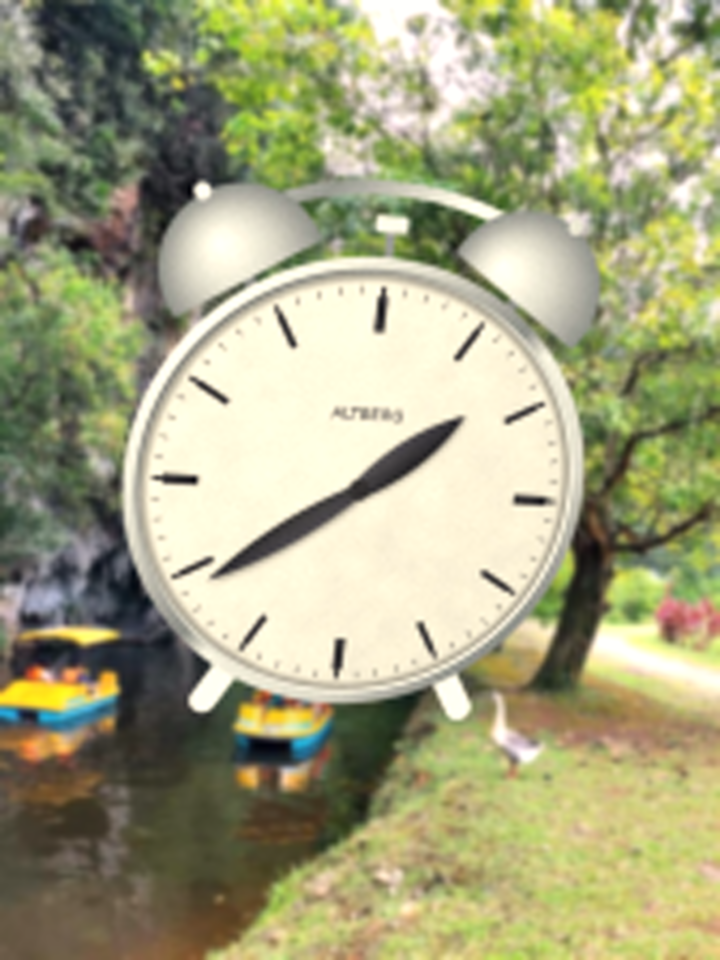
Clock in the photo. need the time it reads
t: 1:39
